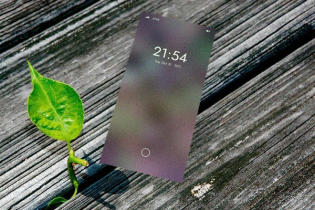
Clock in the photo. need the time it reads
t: 21:54
